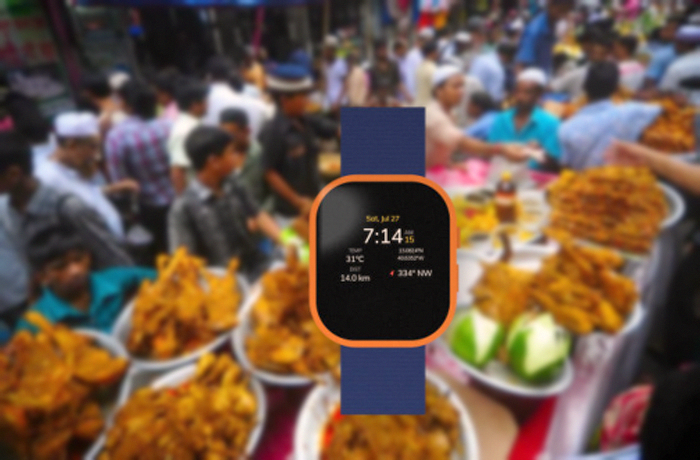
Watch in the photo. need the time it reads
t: 7:14
